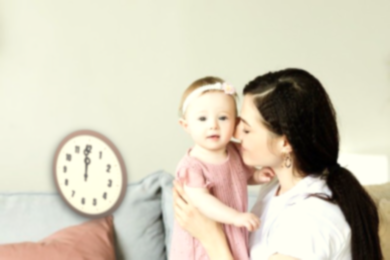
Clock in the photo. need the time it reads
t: 11:59
